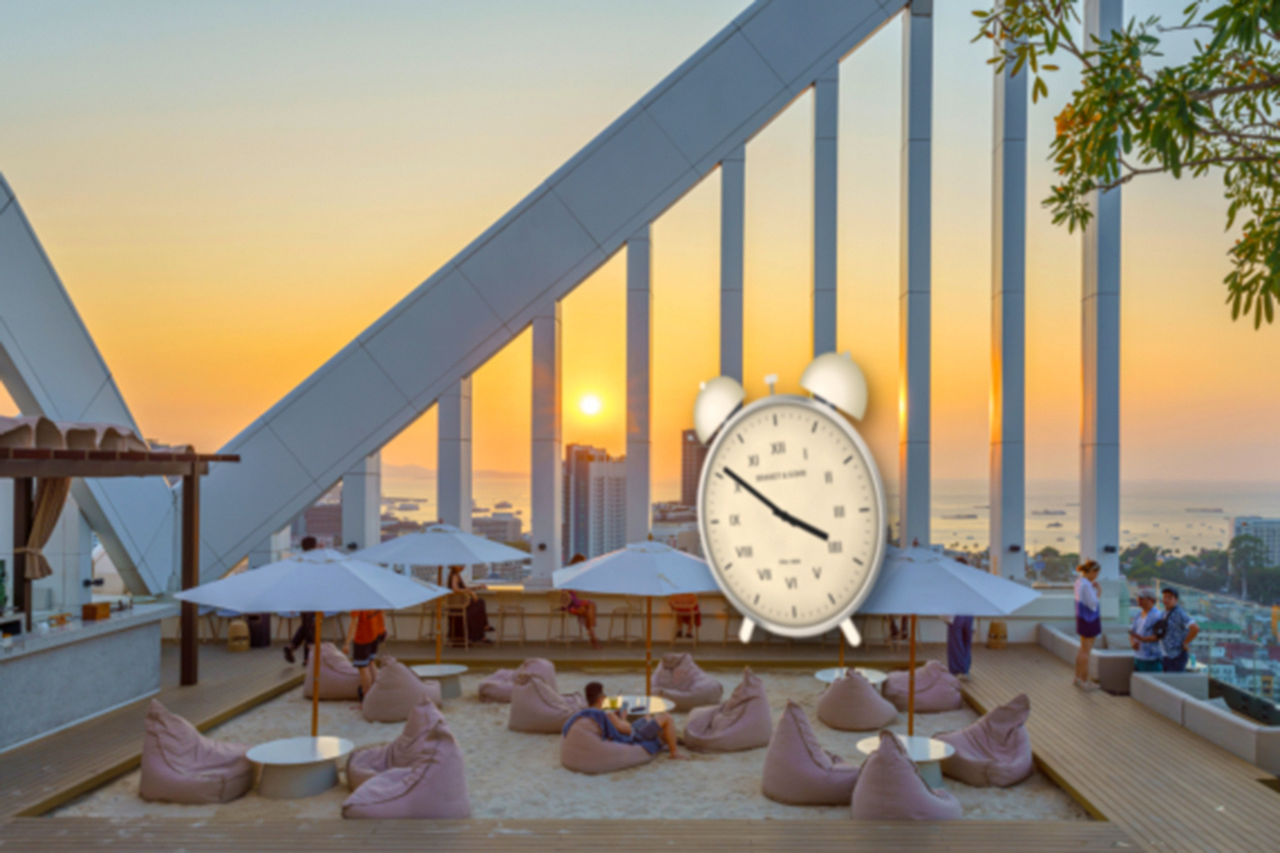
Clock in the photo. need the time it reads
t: 3:51
